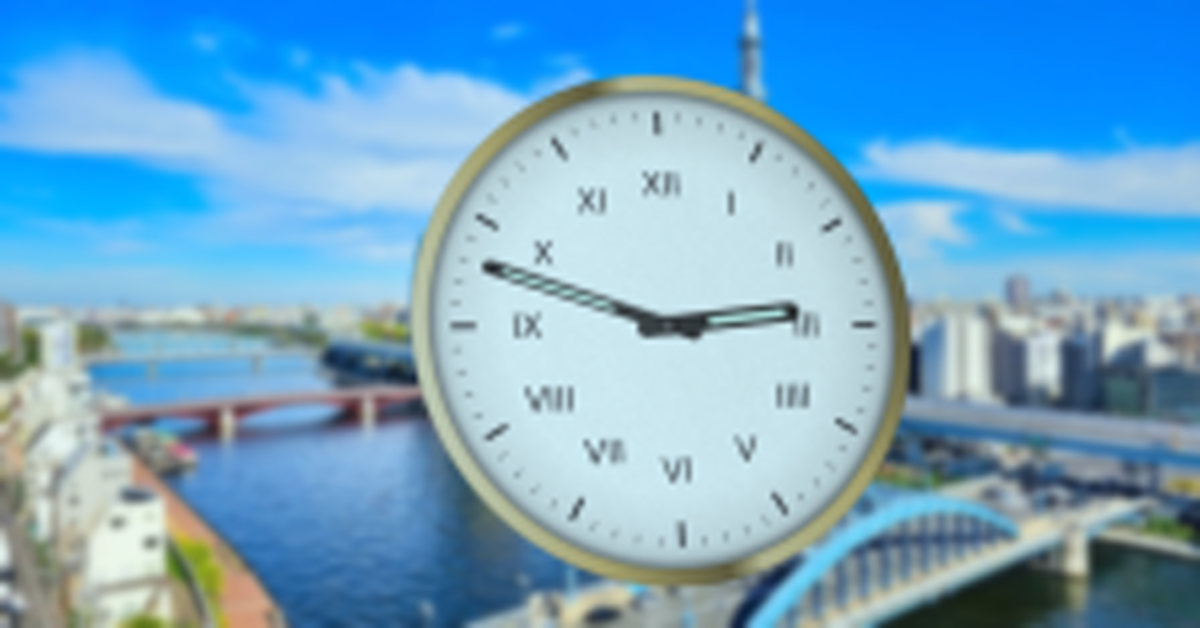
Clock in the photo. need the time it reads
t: 2:48
